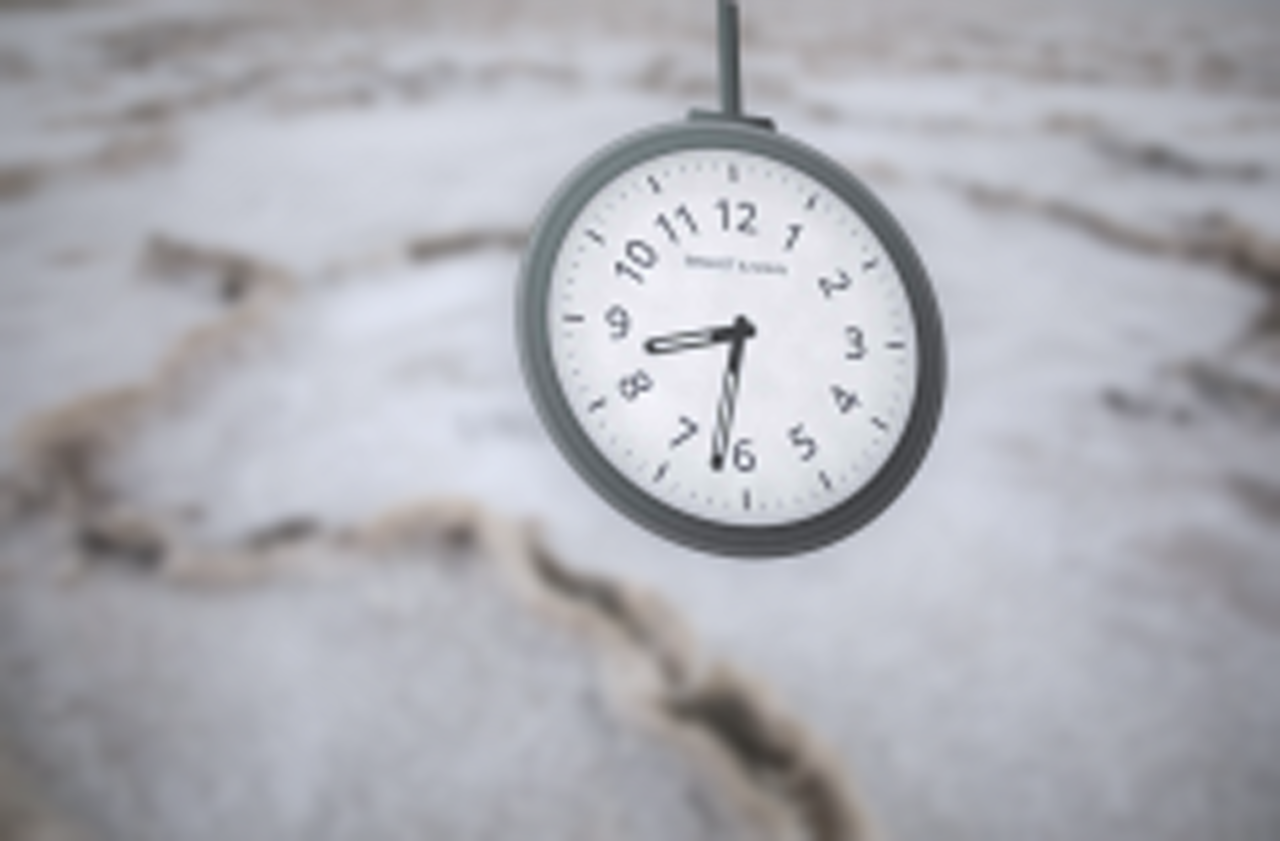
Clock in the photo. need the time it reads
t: 8:32
